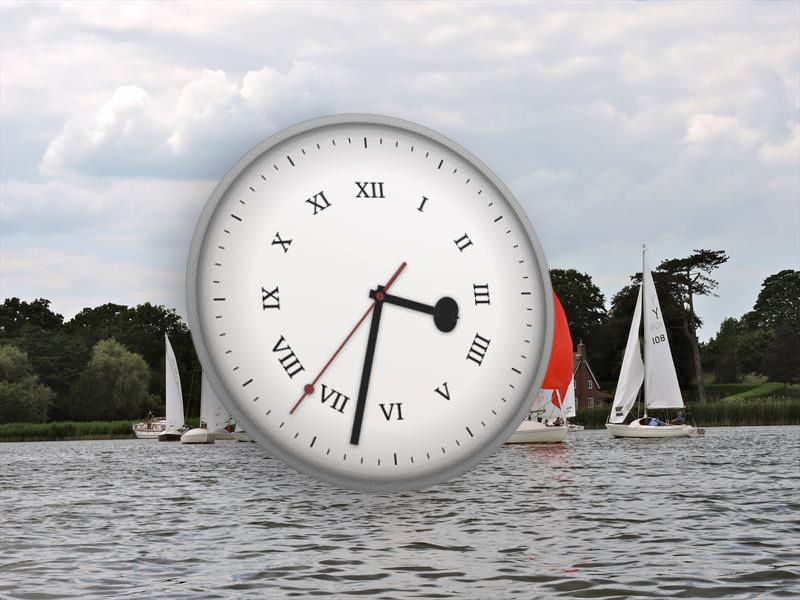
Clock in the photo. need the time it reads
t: 3:32:37
